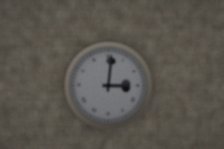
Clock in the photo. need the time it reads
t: 3:01
